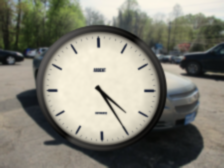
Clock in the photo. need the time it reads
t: 4:25
